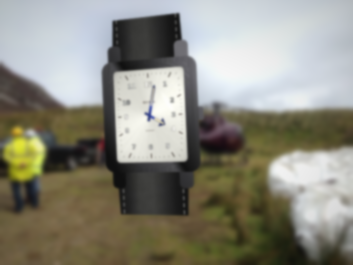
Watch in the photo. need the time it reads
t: 4:02
